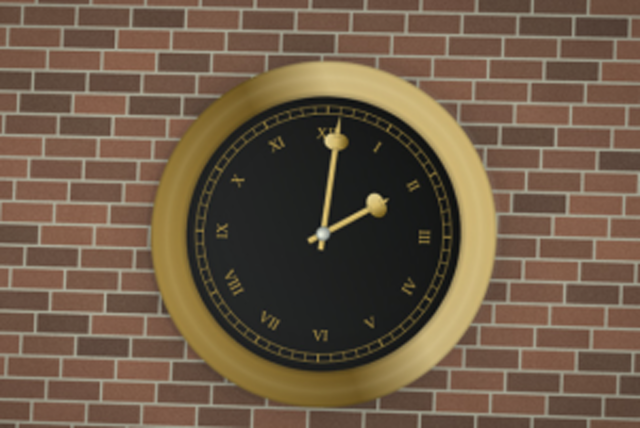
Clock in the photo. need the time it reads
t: 2:01
